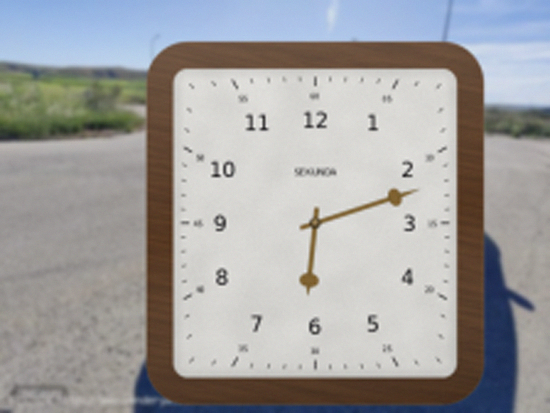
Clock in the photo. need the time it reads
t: 6:12
